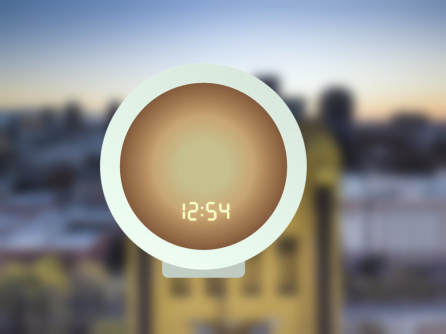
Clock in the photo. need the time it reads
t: 12:54
